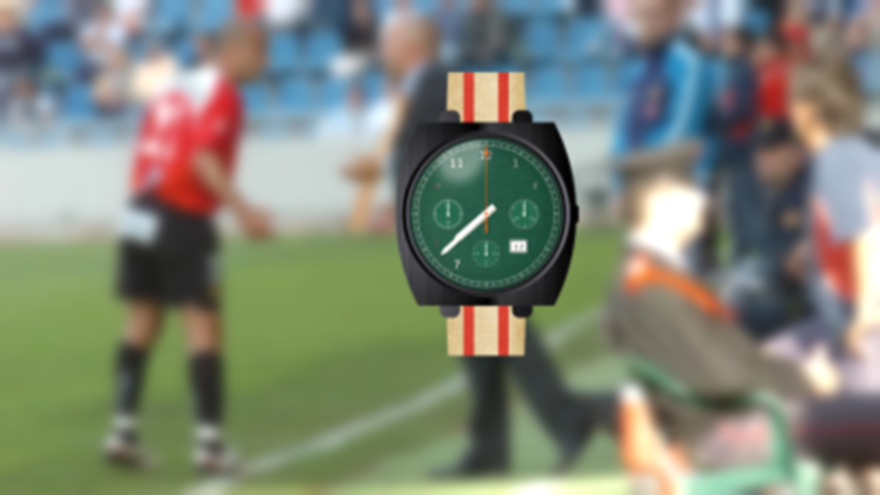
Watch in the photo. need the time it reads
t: 7:38
